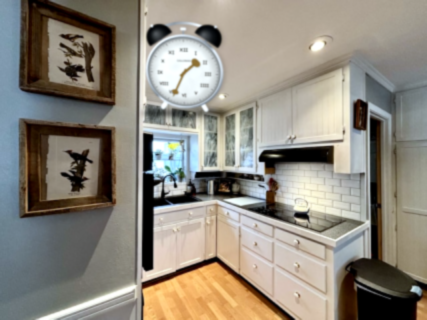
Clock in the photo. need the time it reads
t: 1:34
